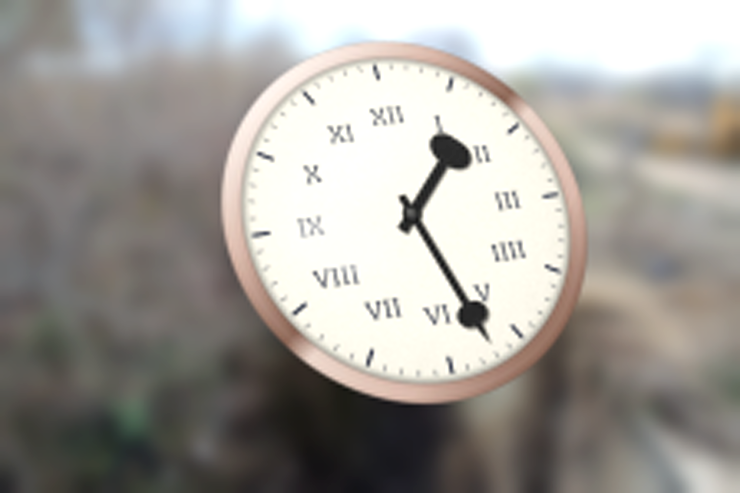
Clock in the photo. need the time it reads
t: 1:27
